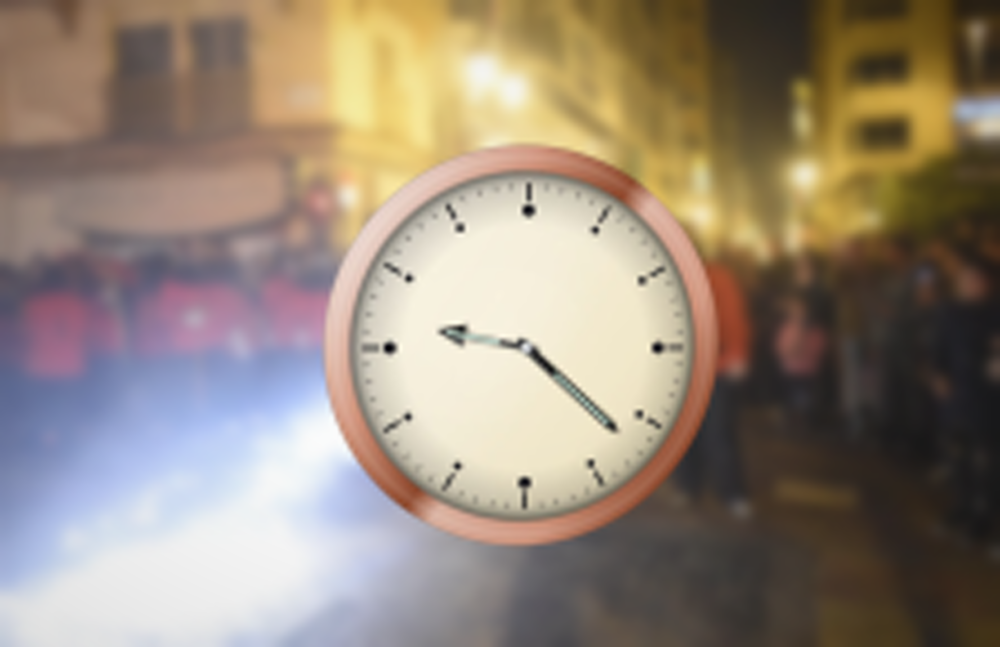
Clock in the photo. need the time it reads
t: 9:22
